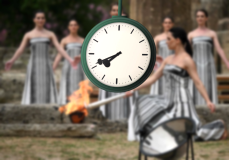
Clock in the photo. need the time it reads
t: 7:41
